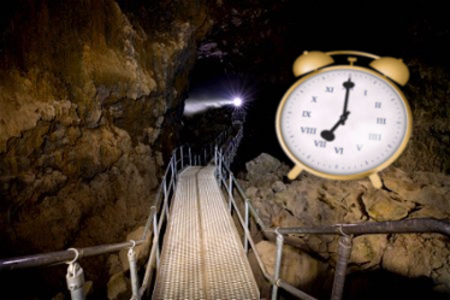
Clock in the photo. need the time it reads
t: 7:00
